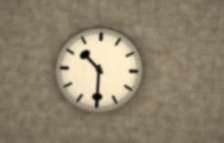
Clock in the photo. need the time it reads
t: 10:30
